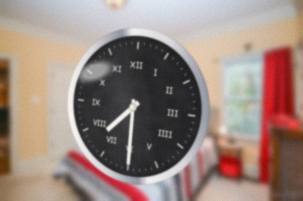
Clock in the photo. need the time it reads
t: 7:30
